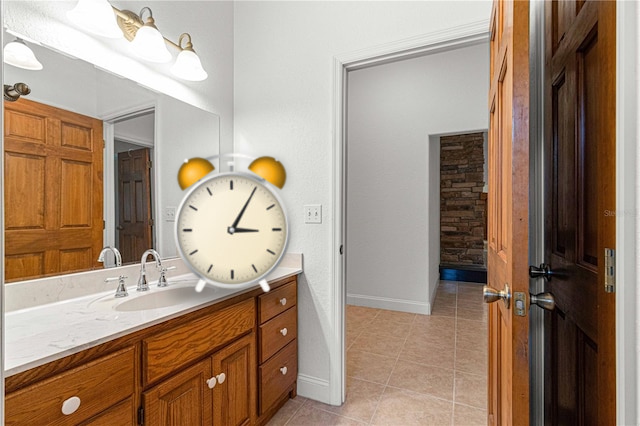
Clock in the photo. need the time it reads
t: 3:05
